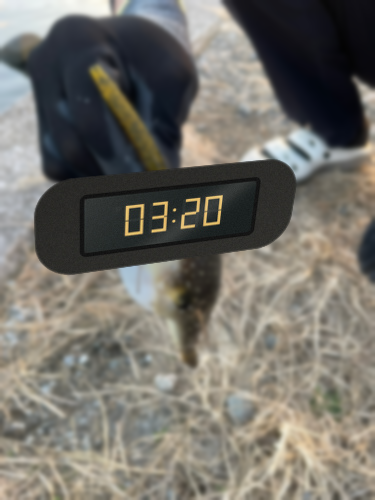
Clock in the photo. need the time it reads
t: 3:20
